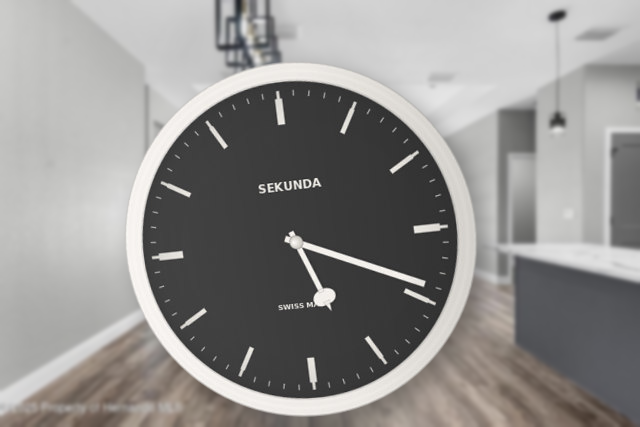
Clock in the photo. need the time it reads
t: 5:19
